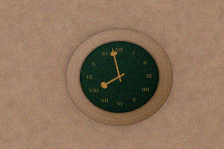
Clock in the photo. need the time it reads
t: 7:58
